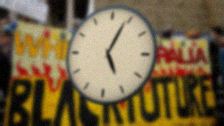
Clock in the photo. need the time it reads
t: 5:04
